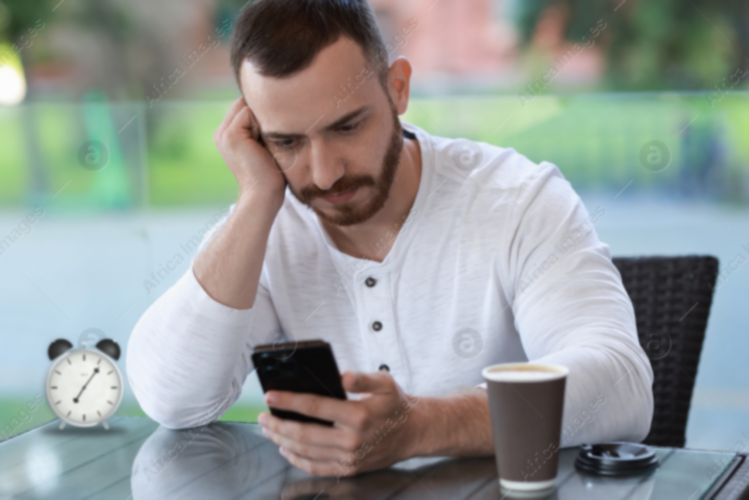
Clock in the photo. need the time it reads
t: 7:06
